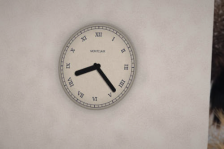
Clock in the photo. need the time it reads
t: 8:23
